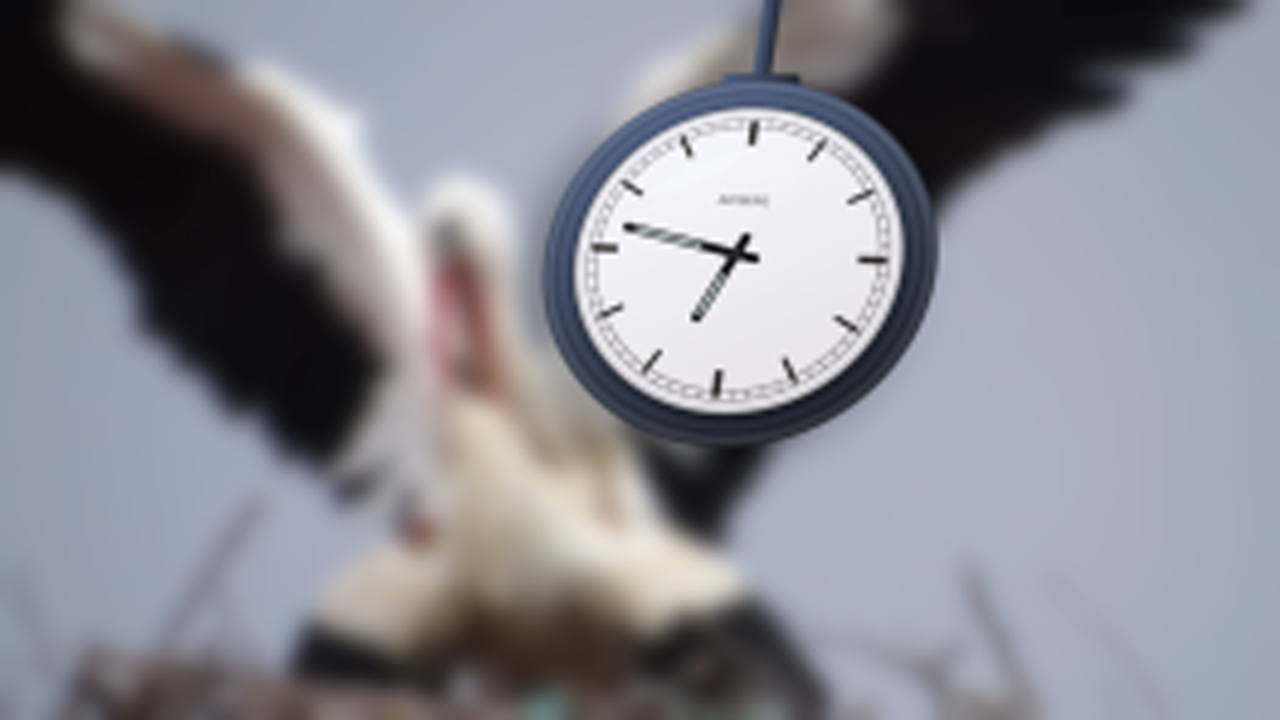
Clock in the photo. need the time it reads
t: 6:47
